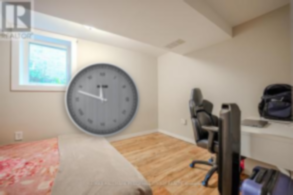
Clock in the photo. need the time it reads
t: 11:48
